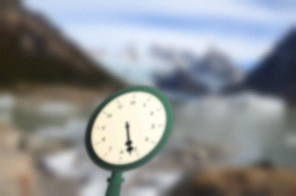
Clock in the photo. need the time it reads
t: 5:27
